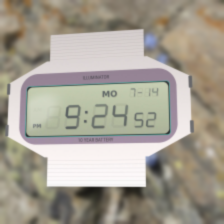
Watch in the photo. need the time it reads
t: 9:24:52
